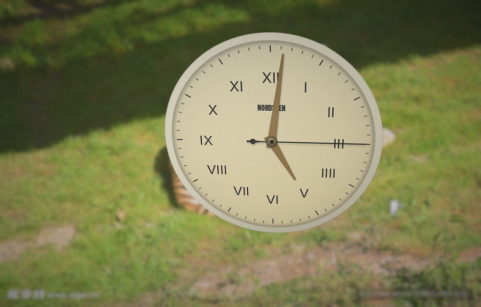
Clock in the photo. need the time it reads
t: 5:01:15
